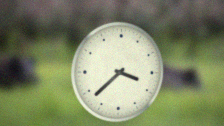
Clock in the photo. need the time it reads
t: 3:38
